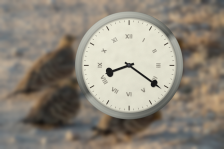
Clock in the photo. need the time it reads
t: 8:21
